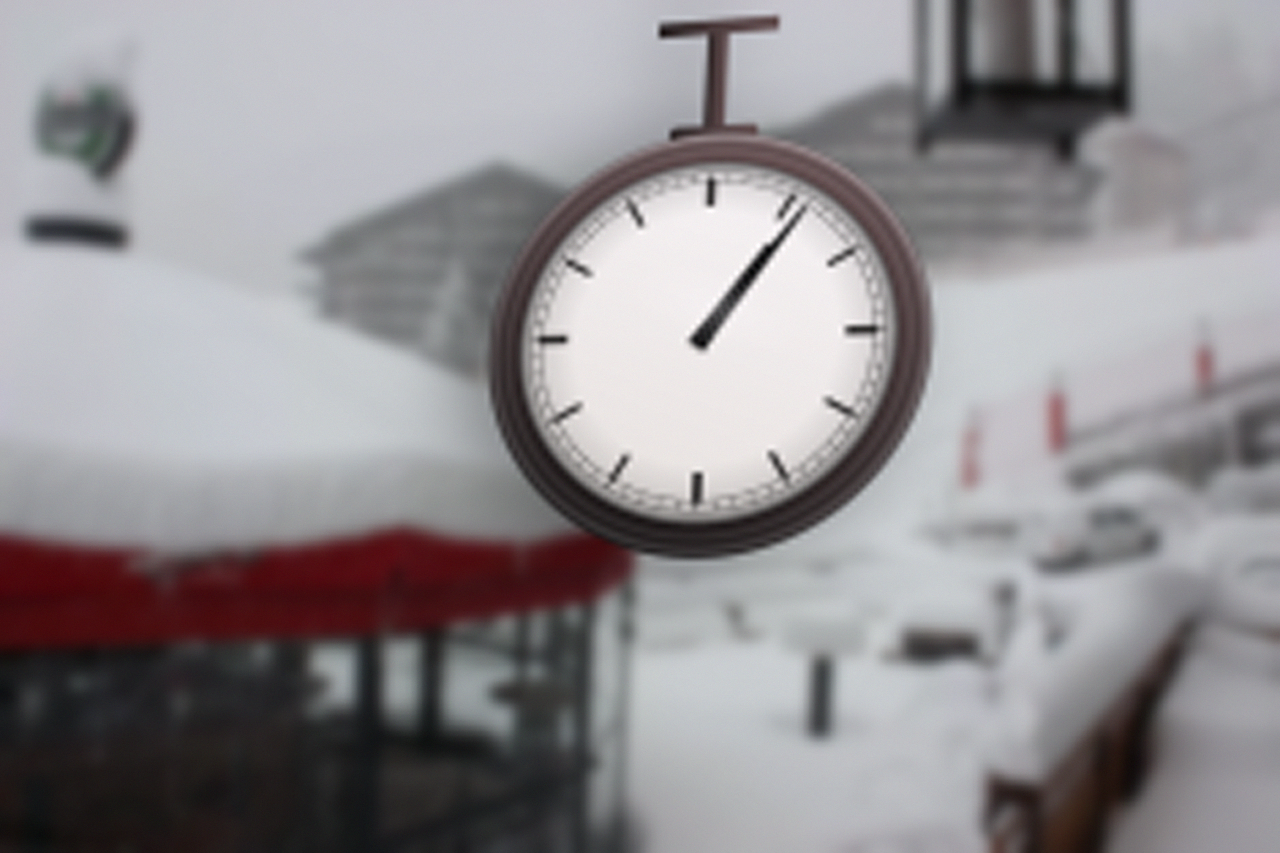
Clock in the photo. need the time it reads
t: 1:06
